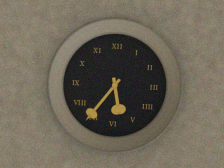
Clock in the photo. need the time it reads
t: 5:36
